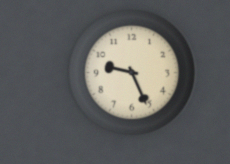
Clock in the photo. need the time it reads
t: 9:26
